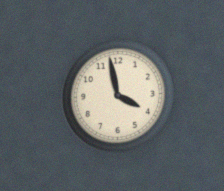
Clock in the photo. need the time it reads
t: 3:58
